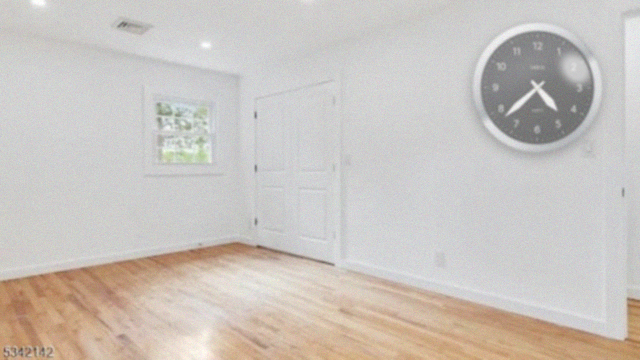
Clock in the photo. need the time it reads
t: 4:38
